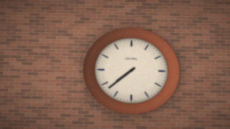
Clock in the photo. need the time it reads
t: 7:38
